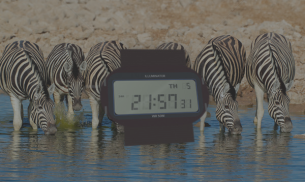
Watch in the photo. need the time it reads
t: 21:57:31
